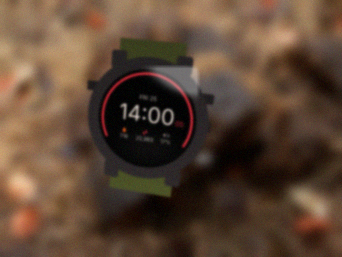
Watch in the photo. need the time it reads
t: 14:00
